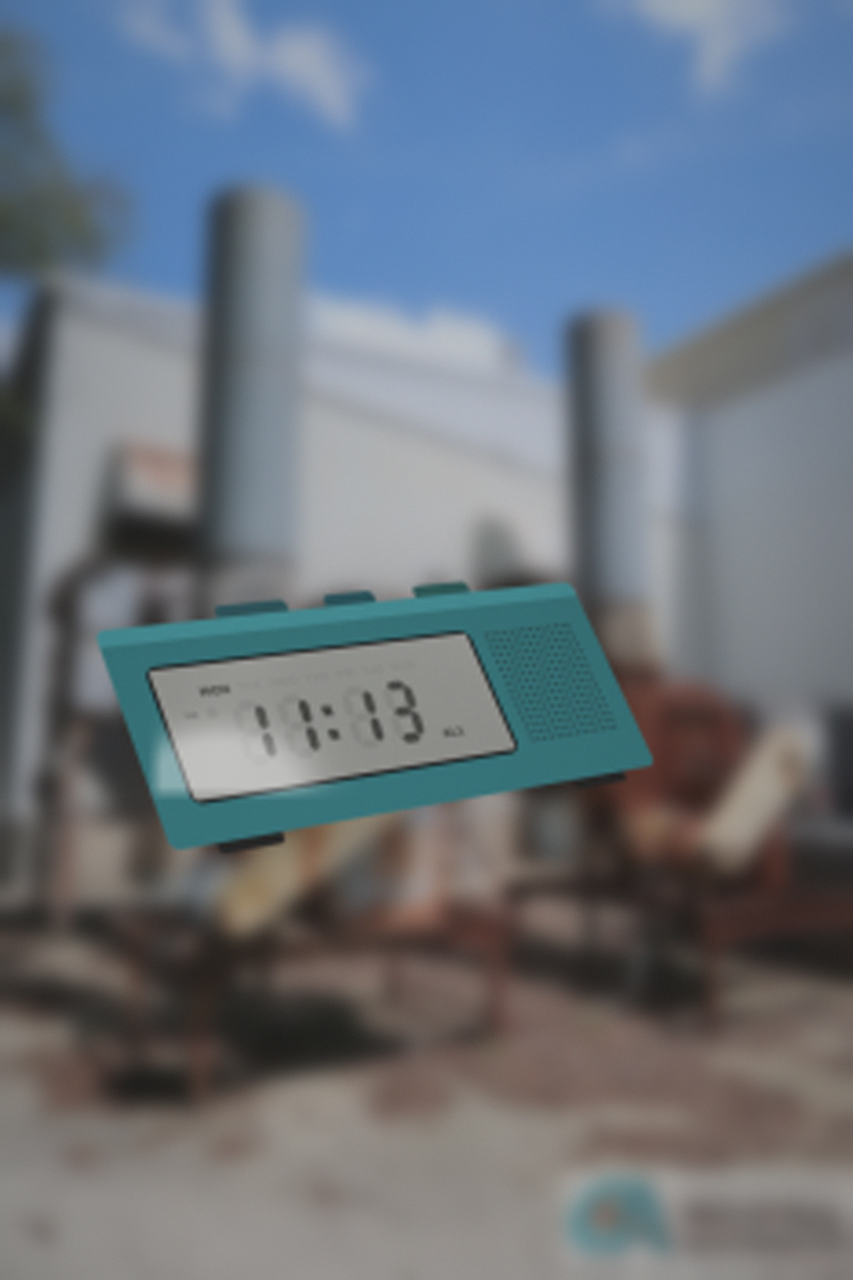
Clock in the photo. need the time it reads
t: 11:13
